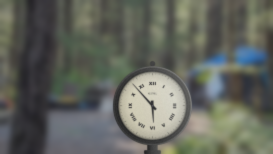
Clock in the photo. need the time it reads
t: 5:53
